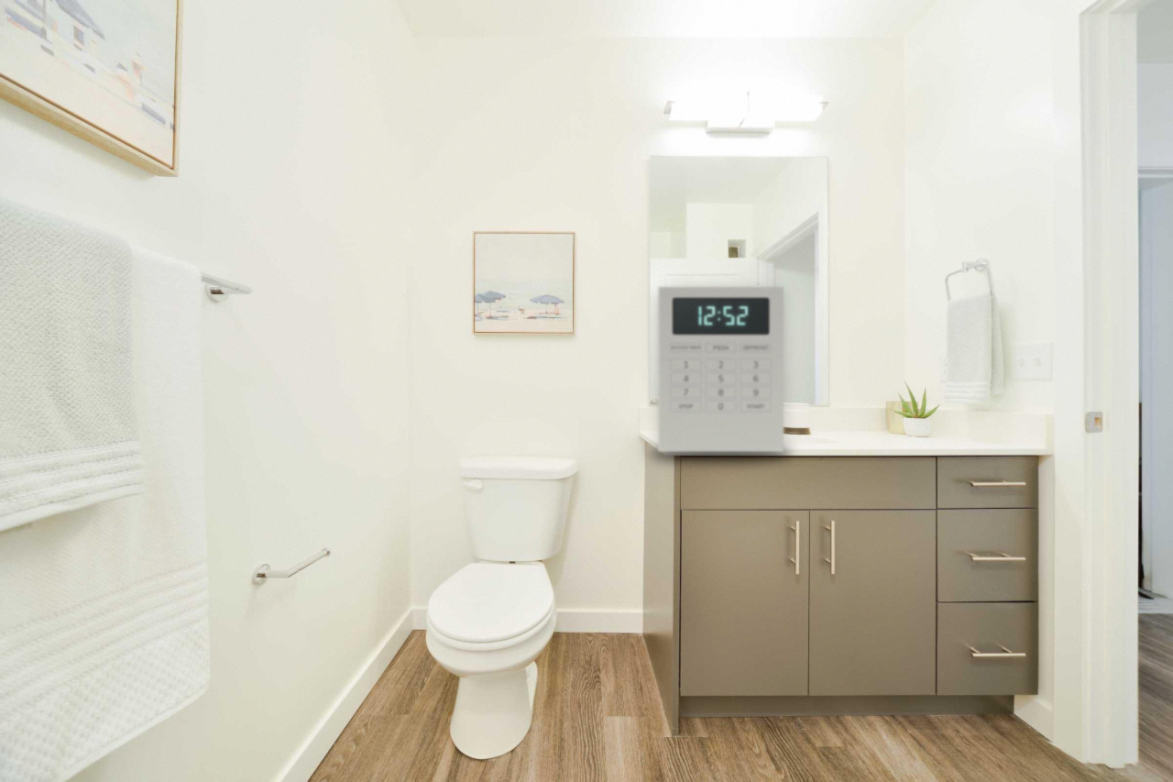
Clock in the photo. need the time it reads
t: 12:52
